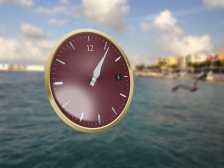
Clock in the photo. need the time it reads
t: 1:06
